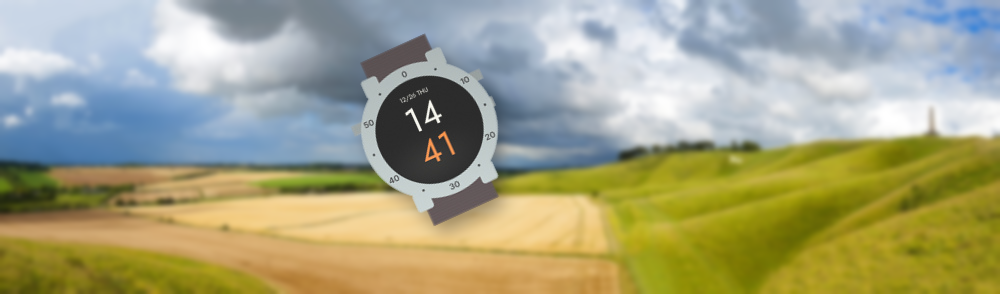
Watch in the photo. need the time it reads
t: 14:41
